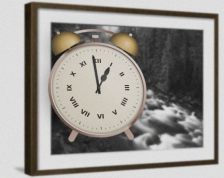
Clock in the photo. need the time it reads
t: 12:59
